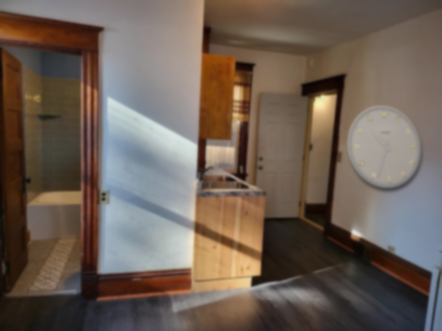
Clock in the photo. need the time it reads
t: 10:34
